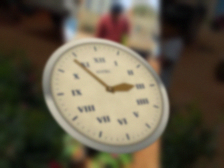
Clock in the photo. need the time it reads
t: 2:54
